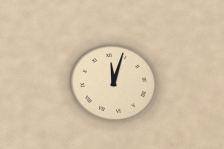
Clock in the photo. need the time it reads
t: 12:04
